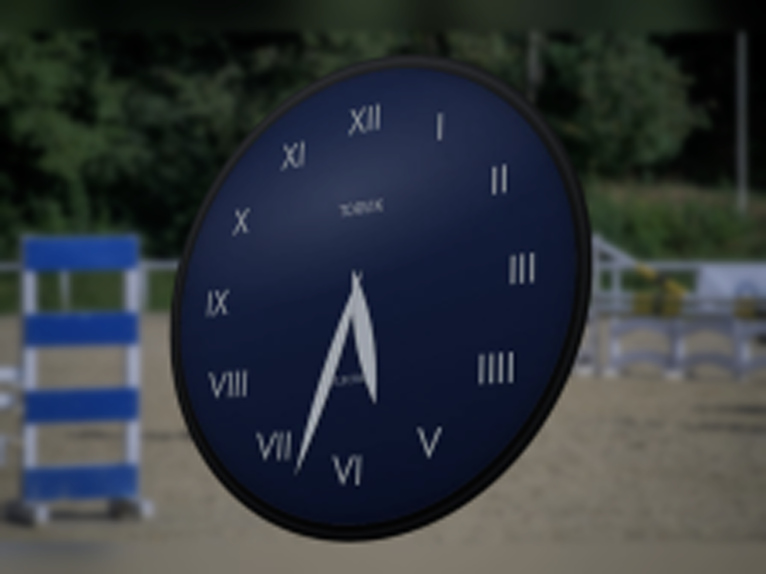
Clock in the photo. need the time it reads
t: 5:33
